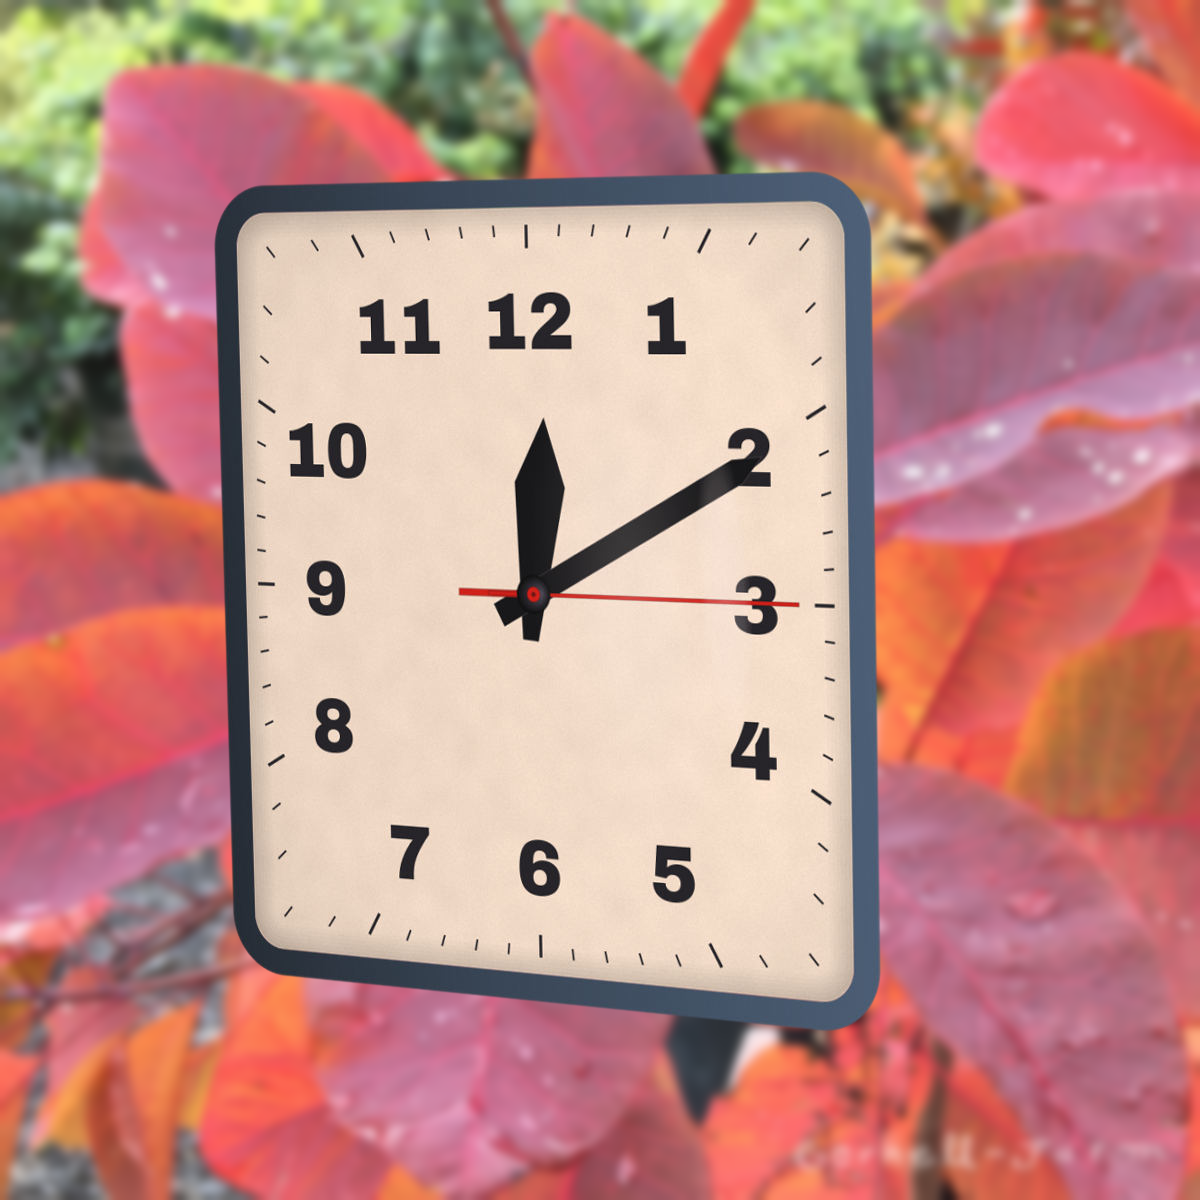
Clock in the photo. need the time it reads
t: 12:10:15
